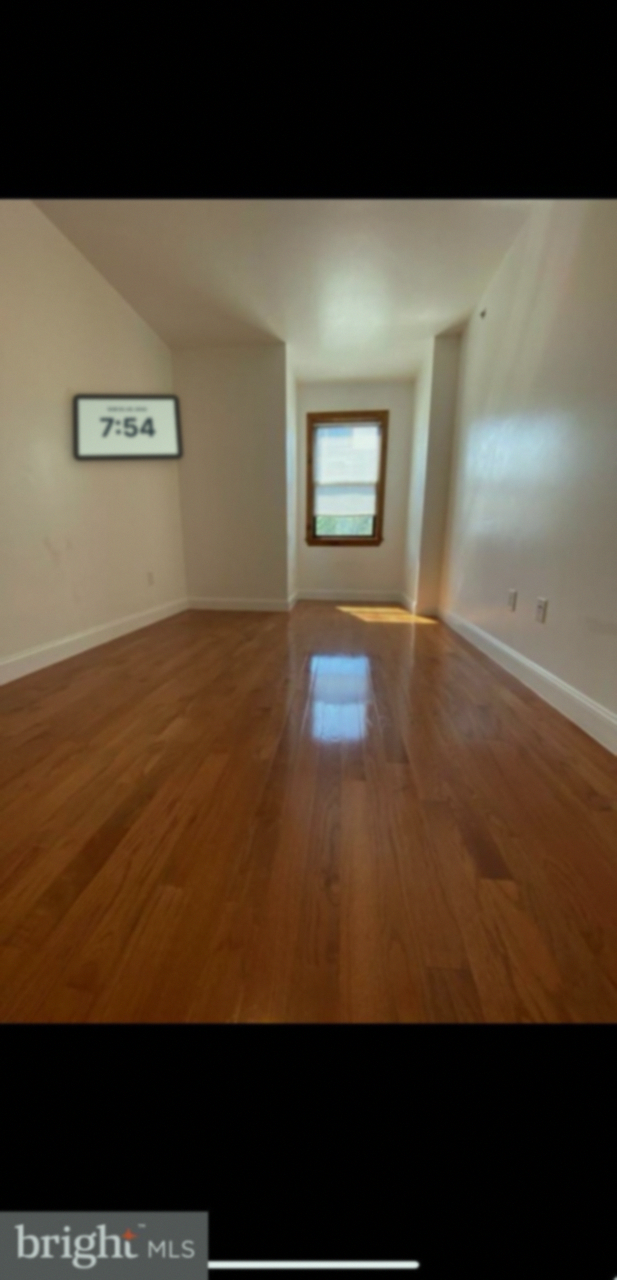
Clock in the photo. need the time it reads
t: 7:54
